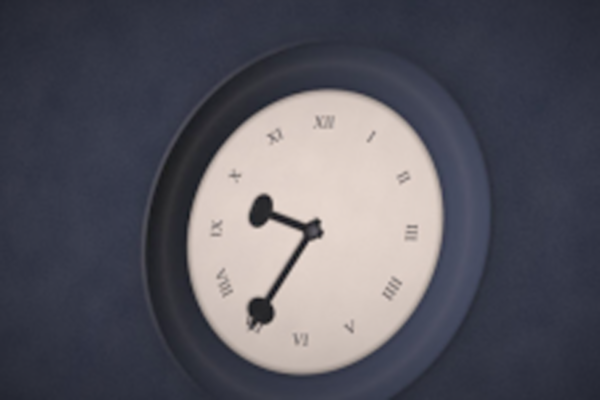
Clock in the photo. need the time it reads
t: 9:35
